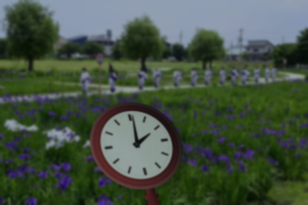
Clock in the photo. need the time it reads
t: 2:01
